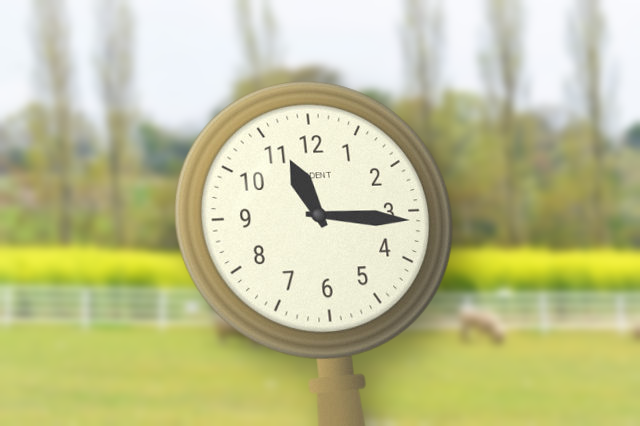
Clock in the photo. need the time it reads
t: 11:16
